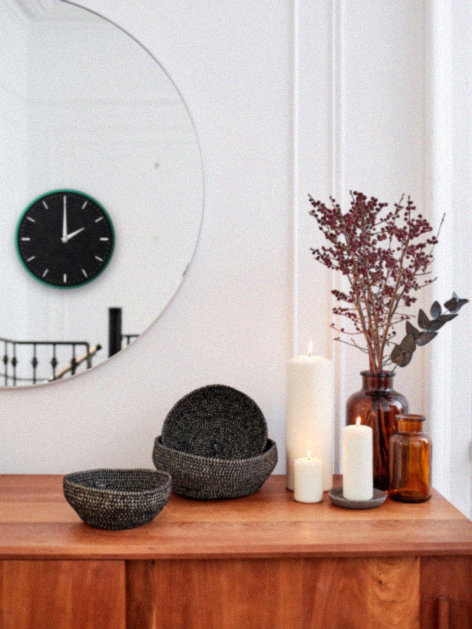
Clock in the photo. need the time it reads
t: 2:00
